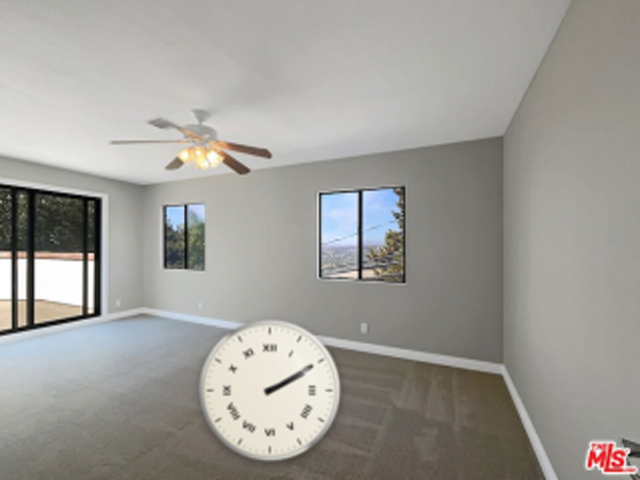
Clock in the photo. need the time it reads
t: 2:10
